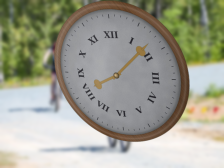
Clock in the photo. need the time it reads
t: 8:08
